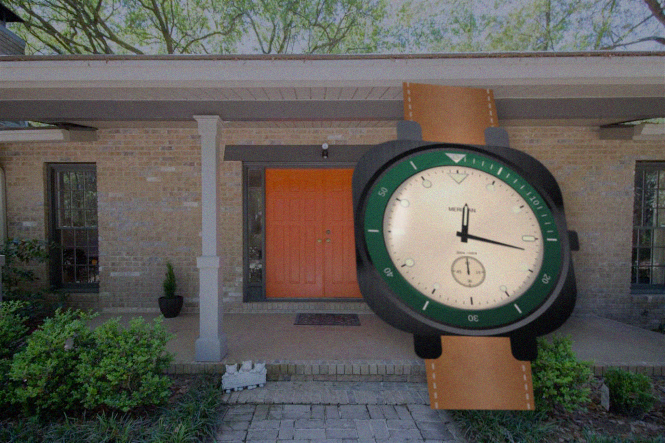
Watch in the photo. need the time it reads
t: 12:17
